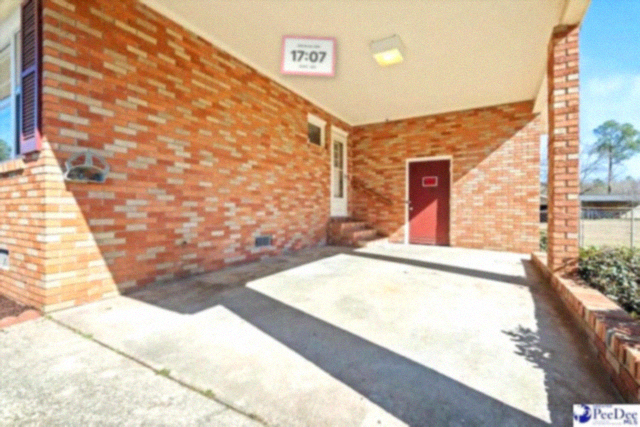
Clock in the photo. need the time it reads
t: 17:07
